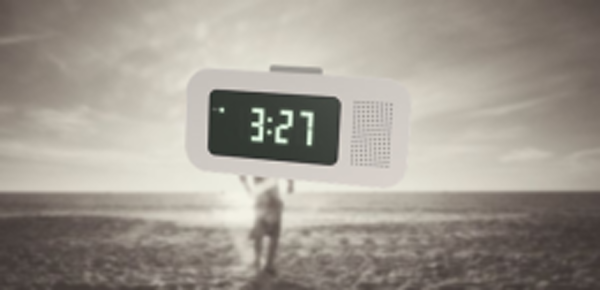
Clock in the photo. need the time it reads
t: 3:27
